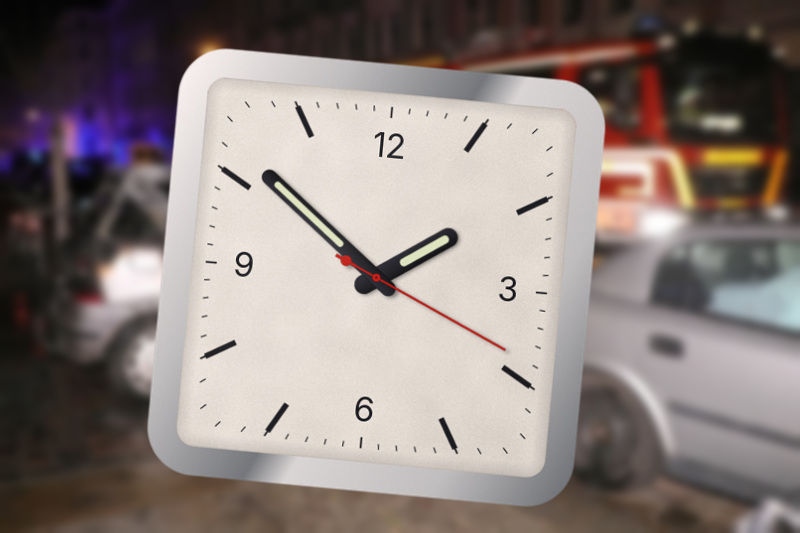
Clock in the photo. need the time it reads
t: 1:51:19
